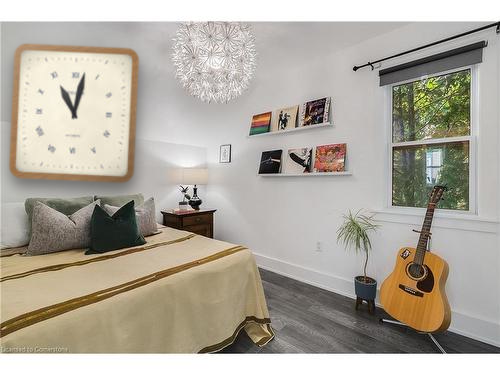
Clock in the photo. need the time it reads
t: 11:02
